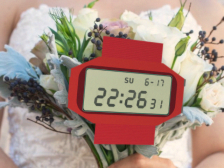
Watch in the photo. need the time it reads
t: 22:26:31
